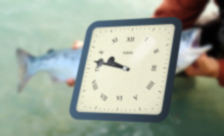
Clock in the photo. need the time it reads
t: 9:47
